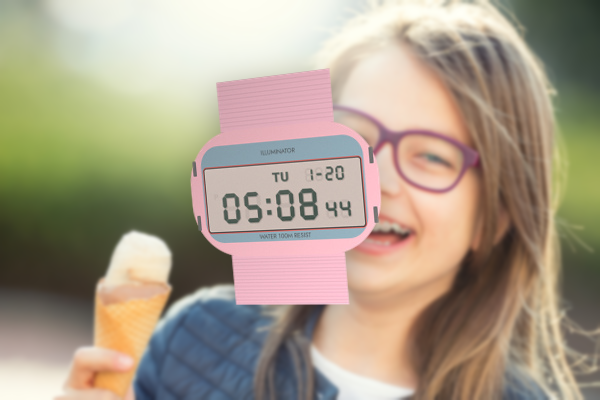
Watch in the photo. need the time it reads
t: 5:08:44
